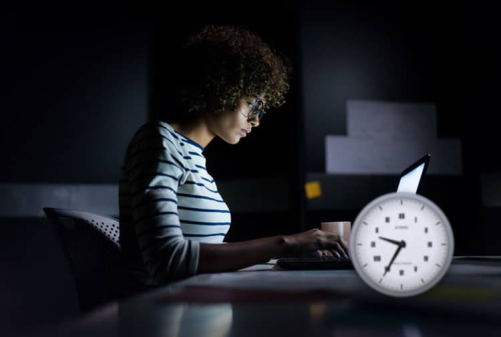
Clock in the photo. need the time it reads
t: 9:35
